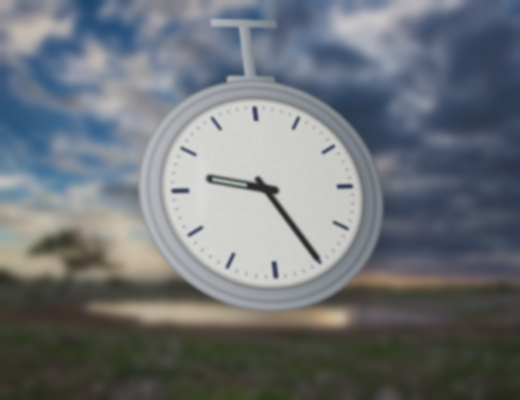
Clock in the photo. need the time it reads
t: 9:25
